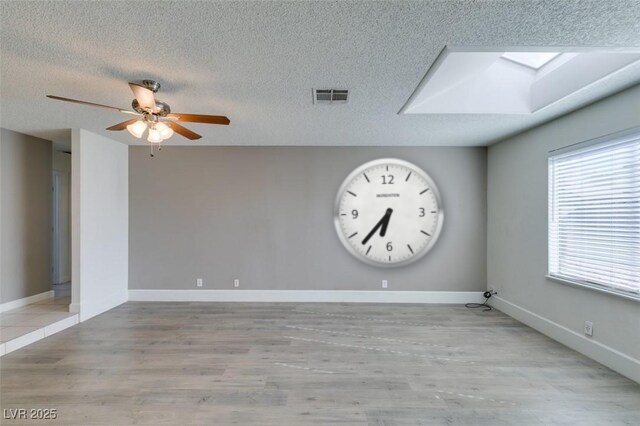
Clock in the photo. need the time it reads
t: 6:37
